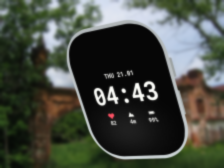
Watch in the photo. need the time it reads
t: 4:43
